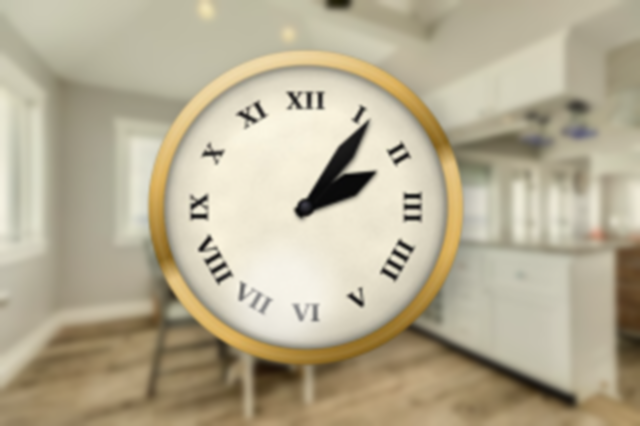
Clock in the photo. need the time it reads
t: 2:06
